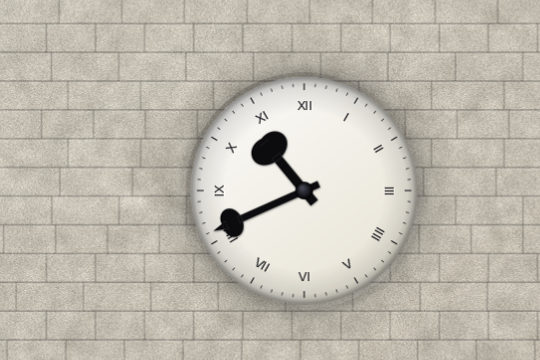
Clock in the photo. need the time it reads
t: 10:41
